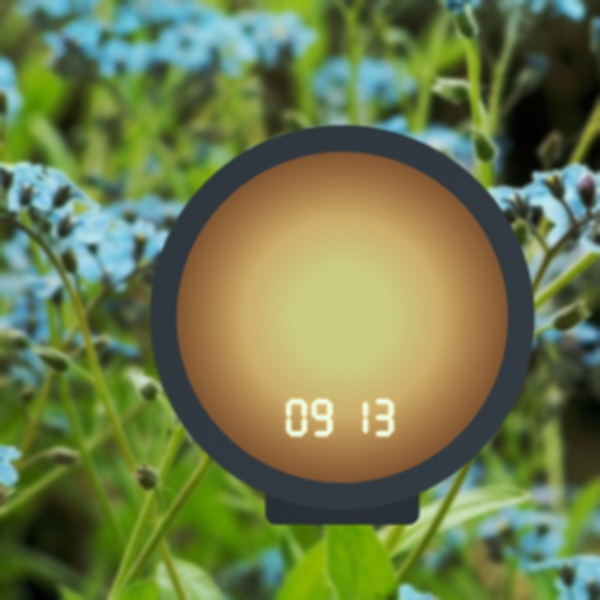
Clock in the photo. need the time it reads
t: 9:13
